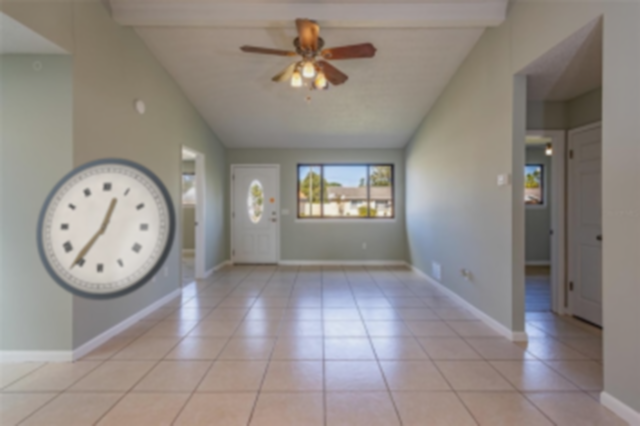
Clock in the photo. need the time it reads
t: 12:36
